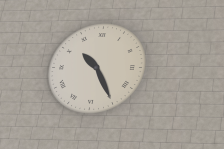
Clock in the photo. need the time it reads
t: 10:25
